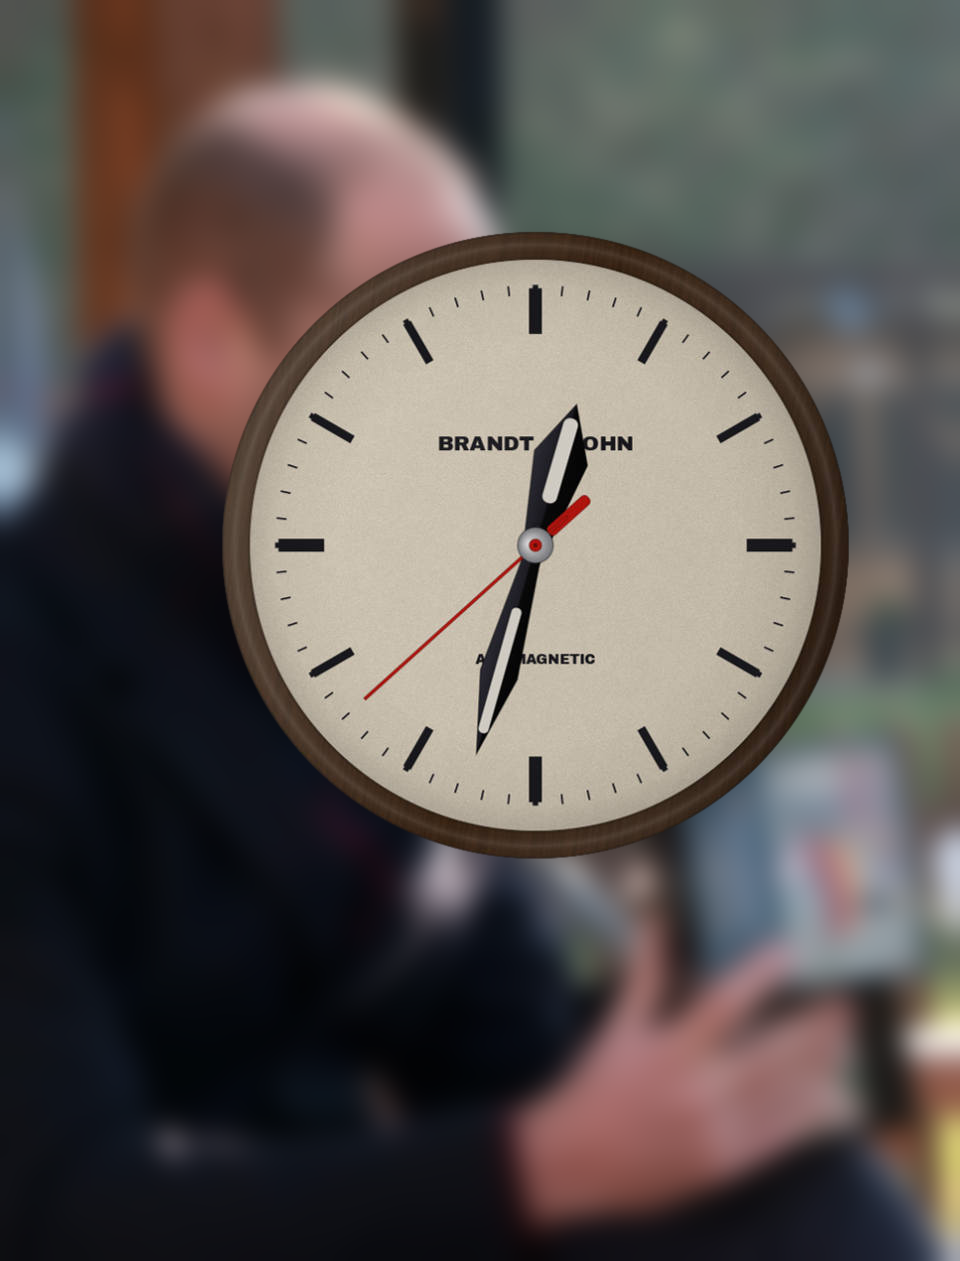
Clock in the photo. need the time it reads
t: 12:32:38
